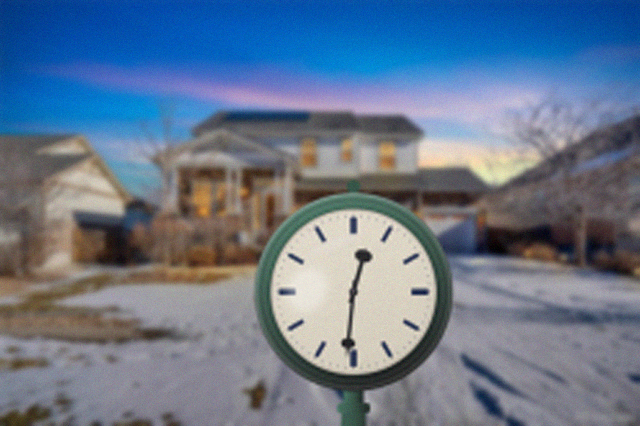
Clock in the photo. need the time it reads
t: 12:31
